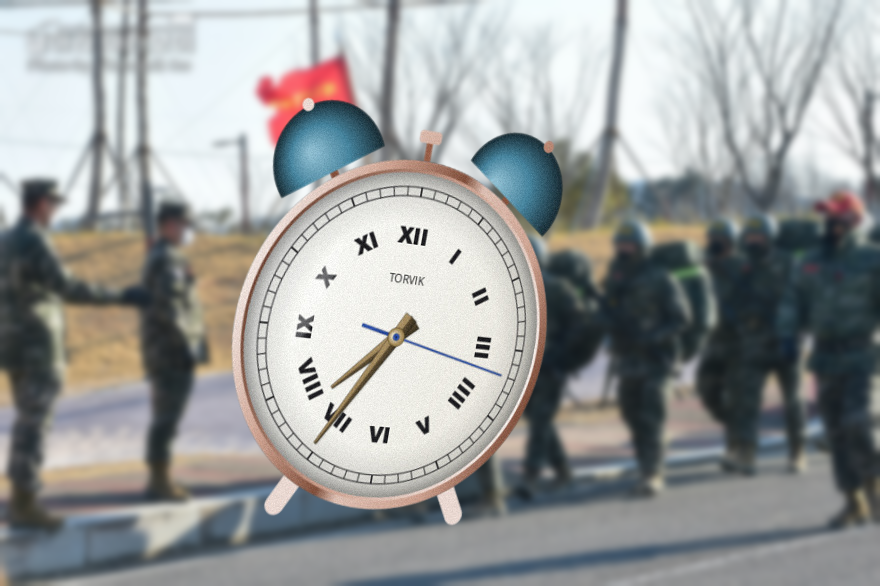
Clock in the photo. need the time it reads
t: 7:35:17
